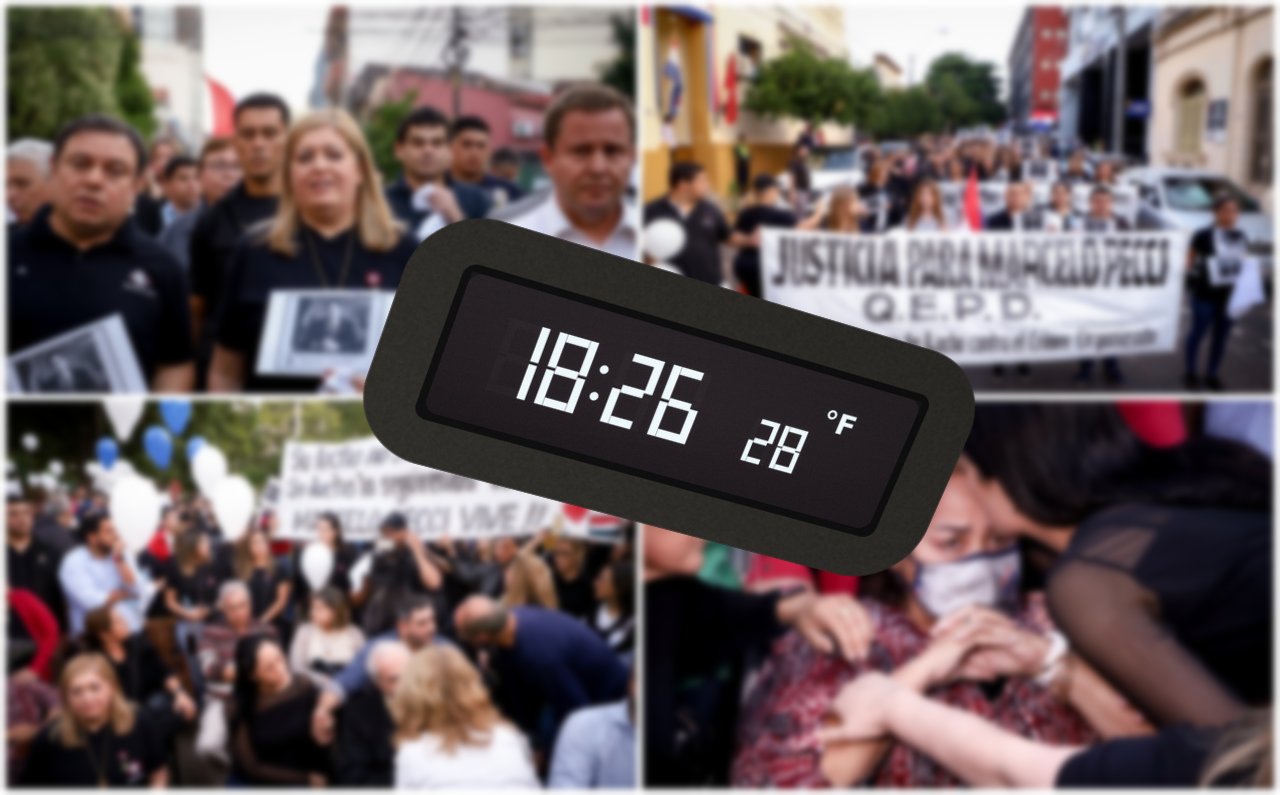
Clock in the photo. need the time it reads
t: 18:26
